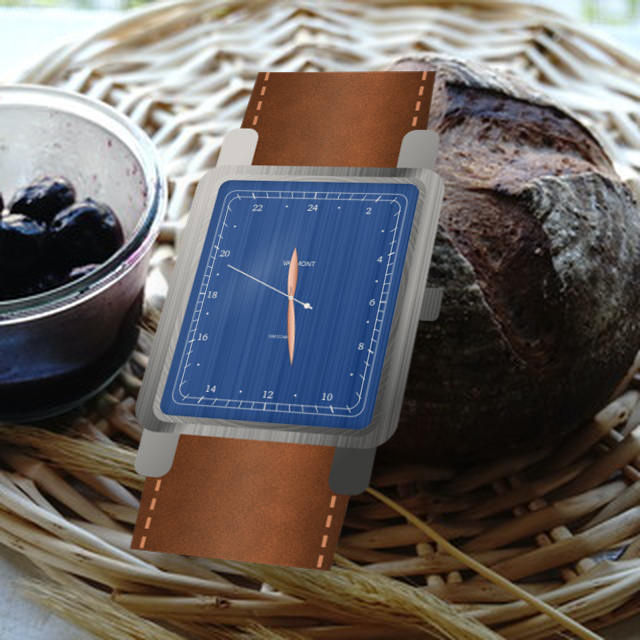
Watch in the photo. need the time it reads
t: 23:27:49
